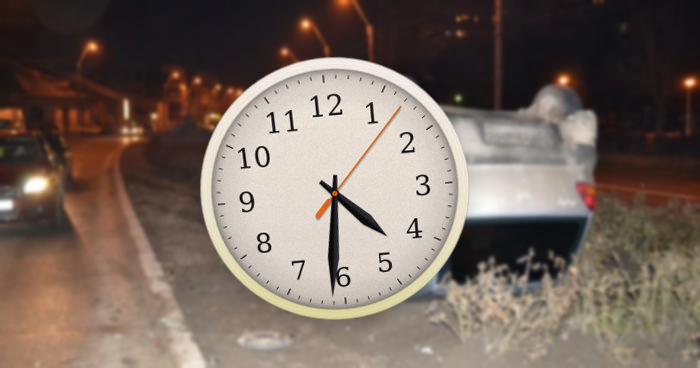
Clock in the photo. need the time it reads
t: 4:31:07
